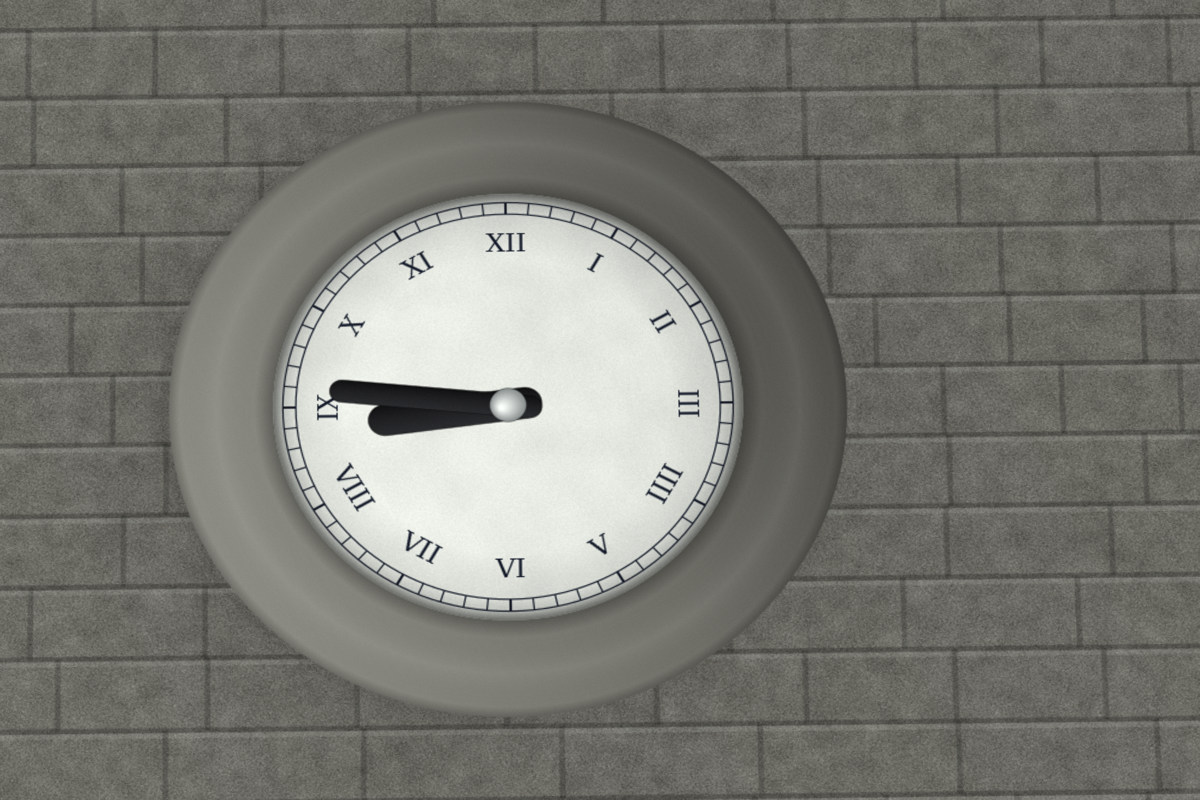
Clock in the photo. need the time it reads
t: 8:46
